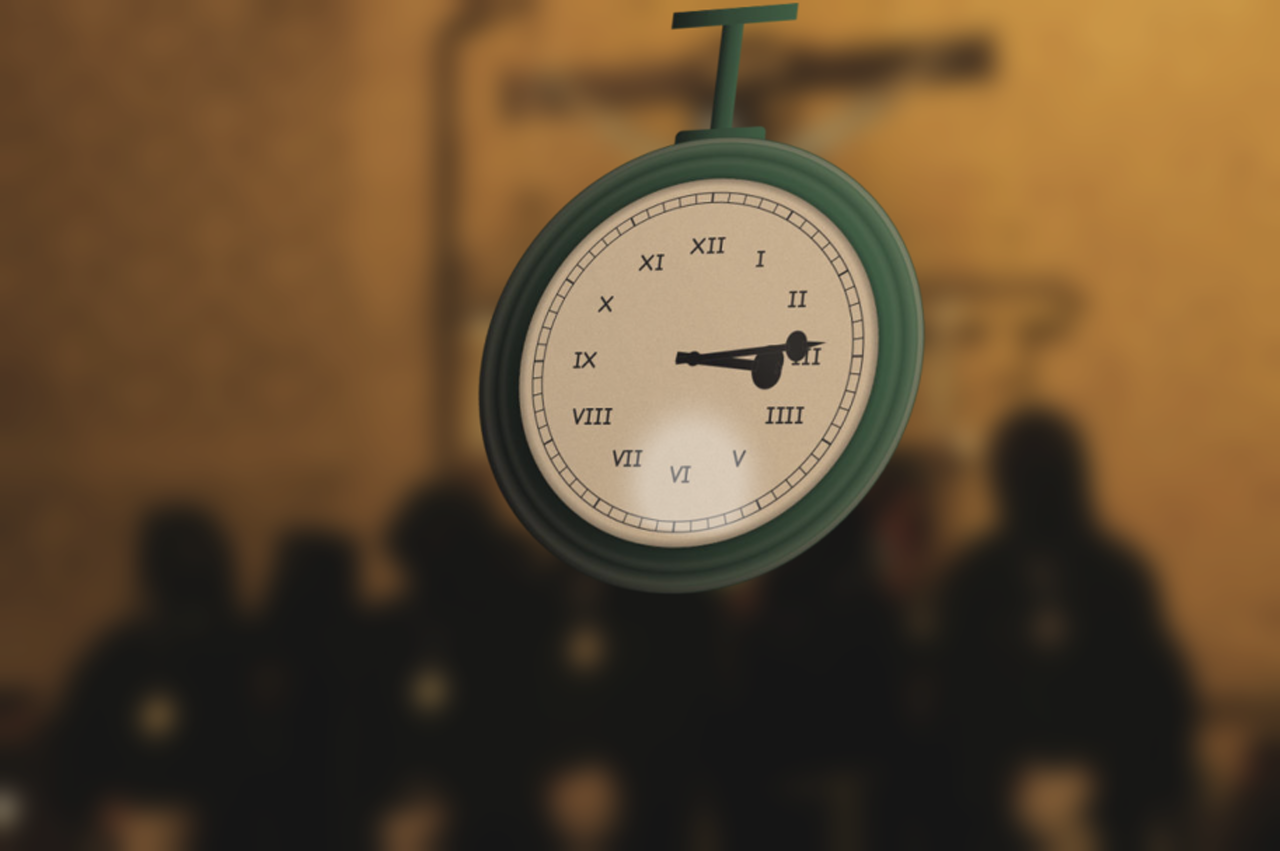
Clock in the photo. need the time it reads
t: 3:14
